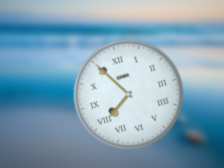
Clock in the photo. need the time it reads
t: 7:55
